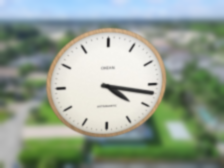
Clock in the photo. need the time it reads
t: 4:17
